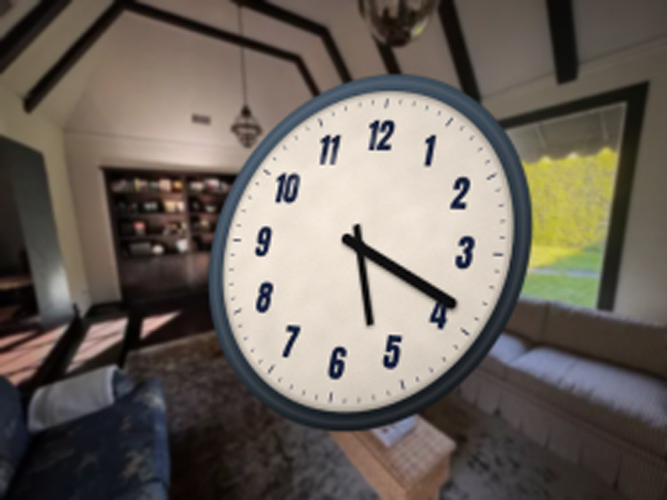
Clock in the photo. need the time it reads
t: 5:19
